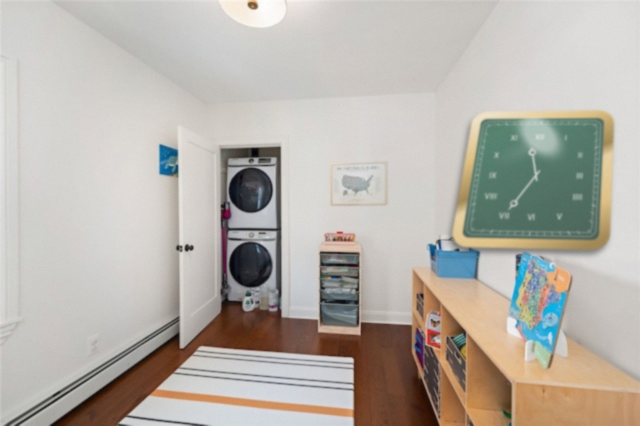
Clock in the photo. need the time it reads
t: 11:35
